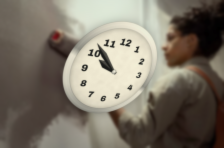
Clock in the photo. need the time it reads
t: 9:52
